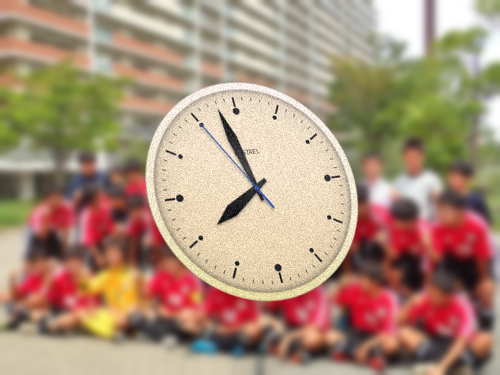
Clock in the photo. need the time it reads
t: 7:57:55
